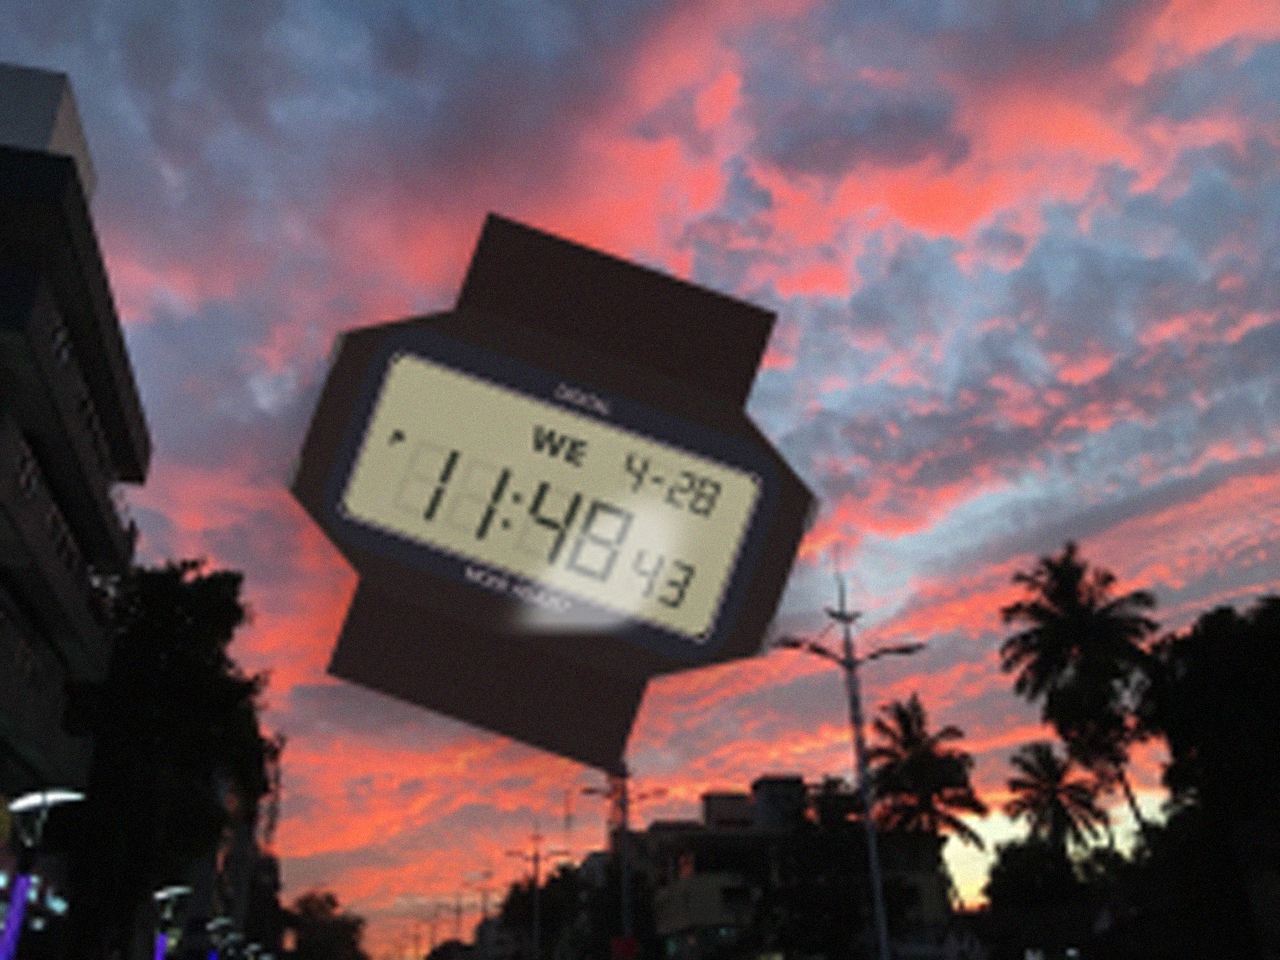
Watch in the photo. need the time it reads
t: 11:48:43
